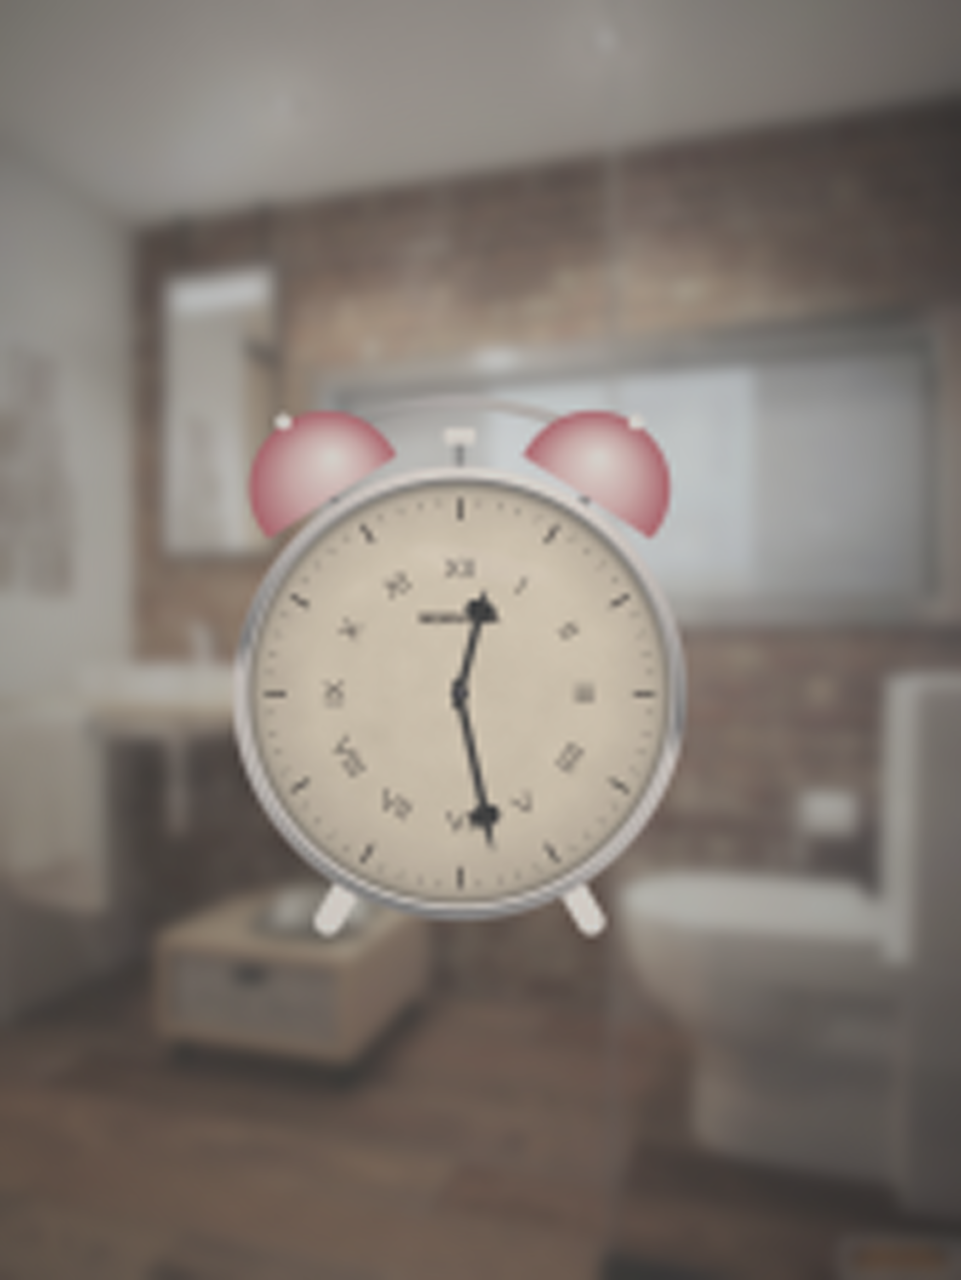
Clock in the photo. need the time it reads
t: 12:28
